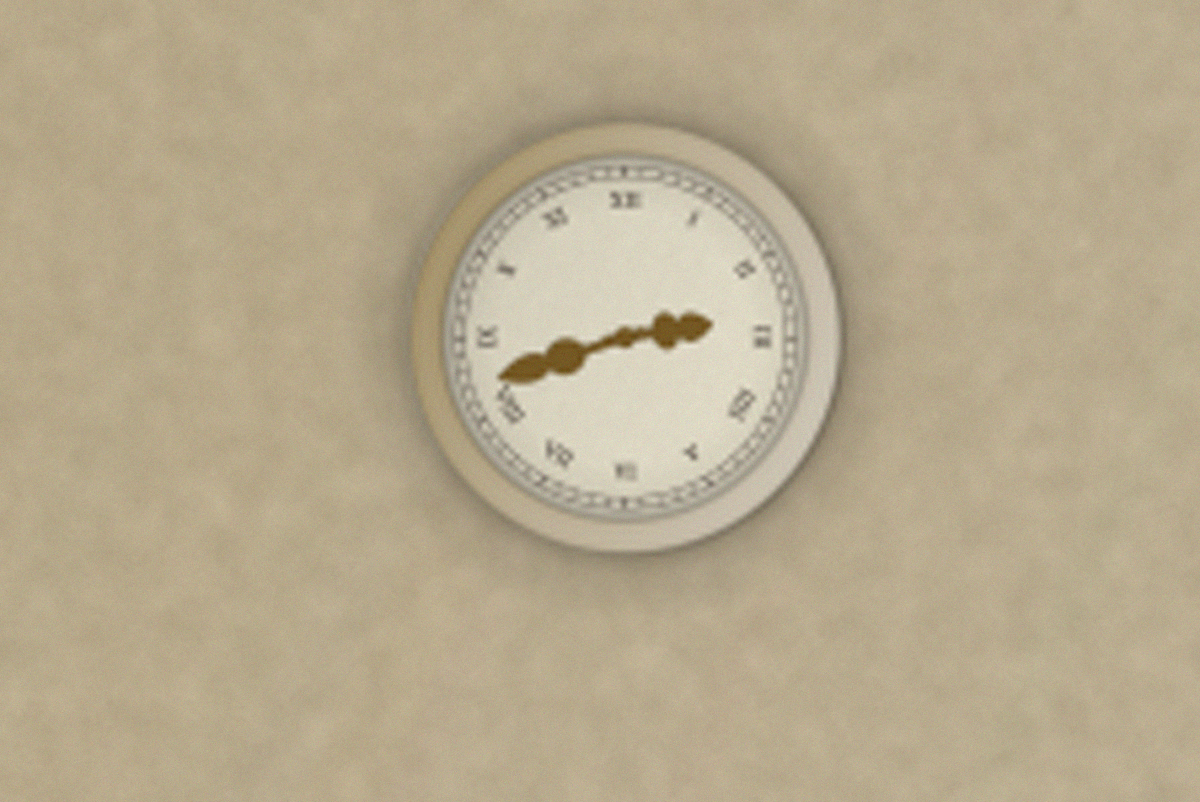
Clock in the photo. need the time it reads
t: 2:42
